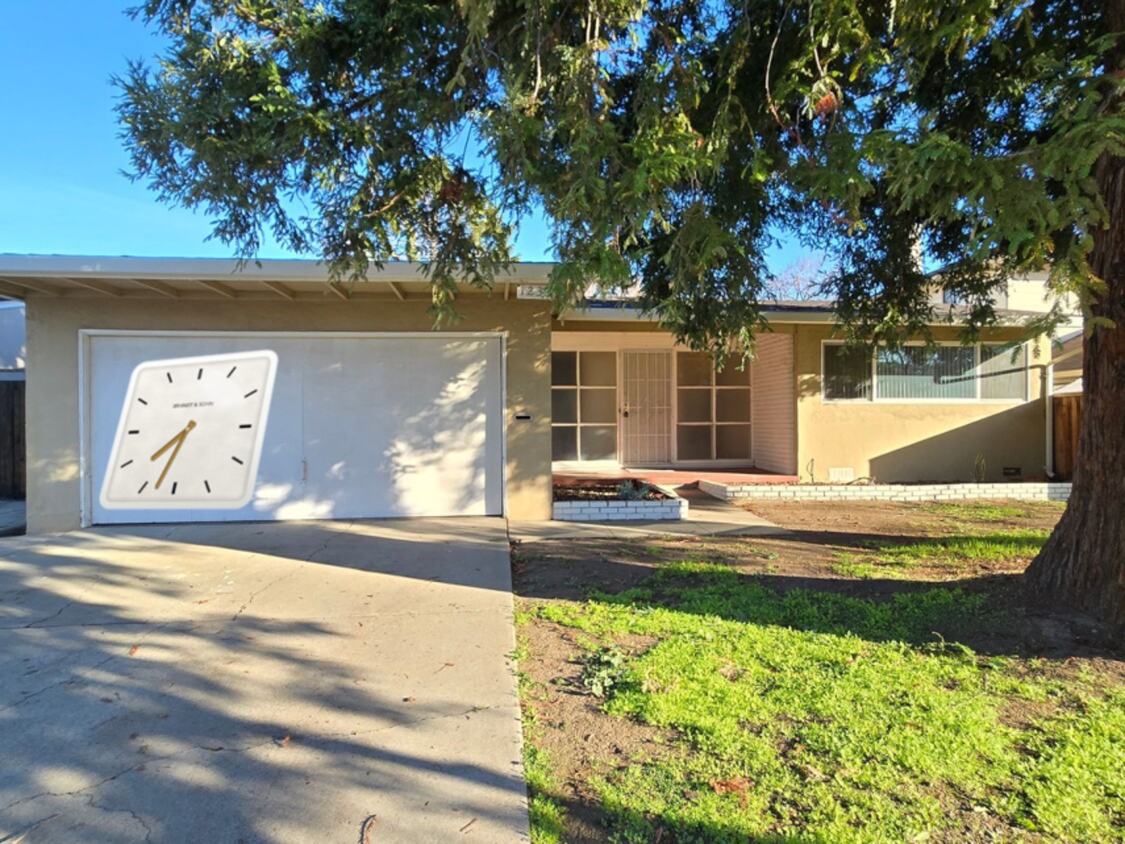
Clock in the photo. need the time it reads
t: 7:33
